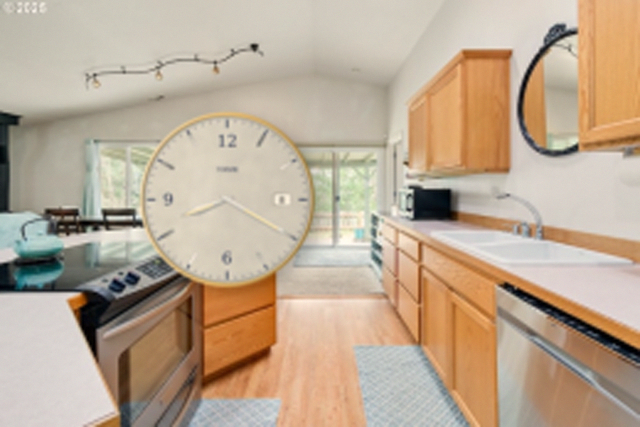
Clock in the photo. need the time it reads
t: 8:20
